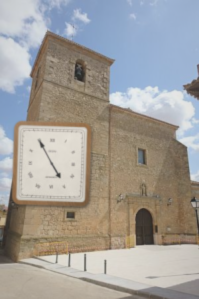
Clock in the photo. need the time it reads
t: 4:55
